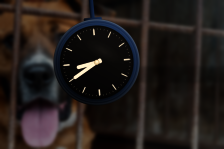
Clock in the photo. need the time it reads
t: 8:40
